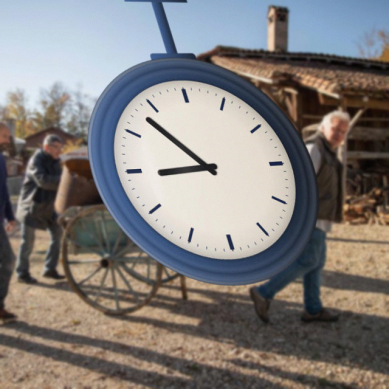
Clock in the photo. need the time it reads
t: 8:53
